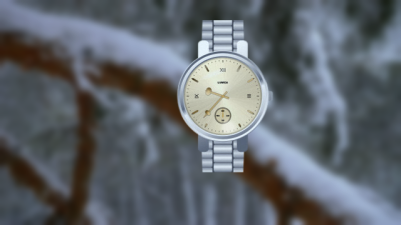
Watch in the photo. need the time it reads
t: 9:37
